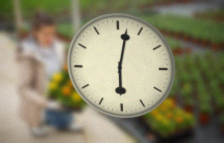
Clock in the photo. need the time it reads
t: 6:02
